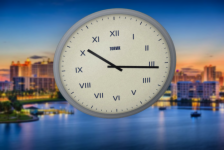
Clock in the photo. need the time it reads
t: 10:16
